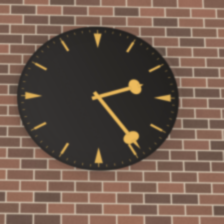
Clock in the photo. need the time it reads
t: 2:24
